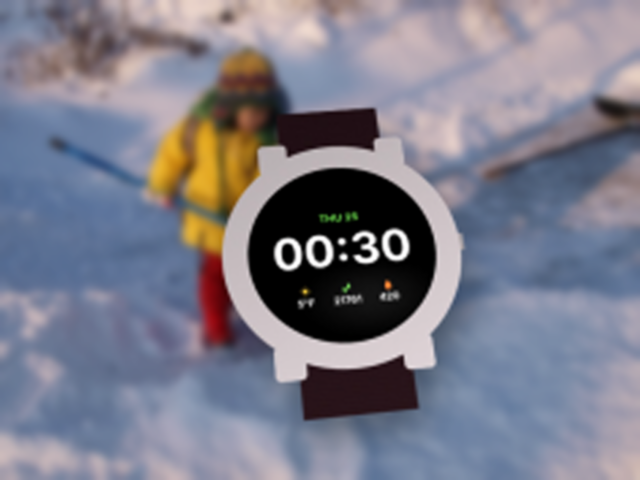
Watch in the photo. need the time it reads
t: 0:30
